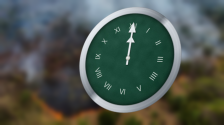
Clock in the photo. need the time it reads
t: 12:00
